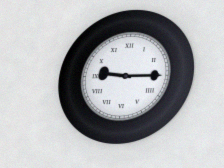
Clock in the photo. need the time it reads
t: 9:15
